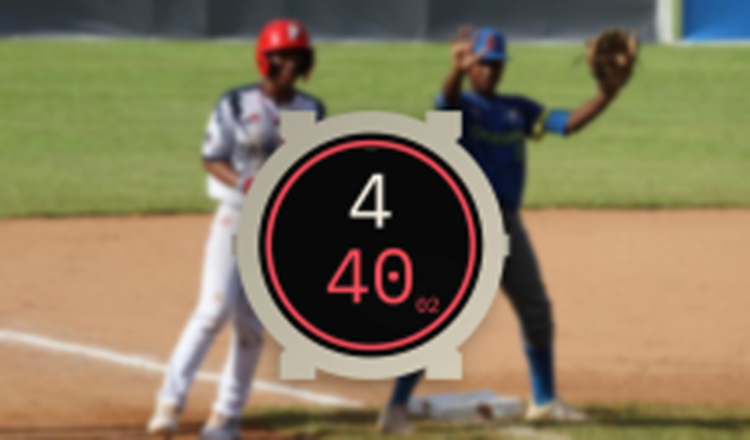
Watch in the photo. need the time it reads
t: 4:40
